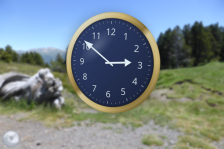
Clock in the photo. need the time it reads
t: 2:51
